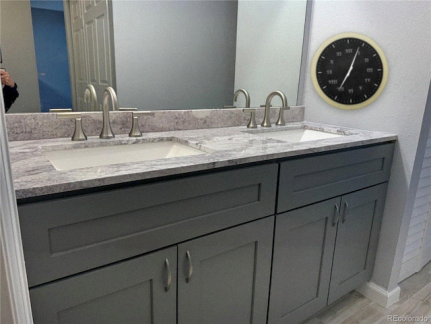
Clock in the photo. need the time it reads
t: 7:04
